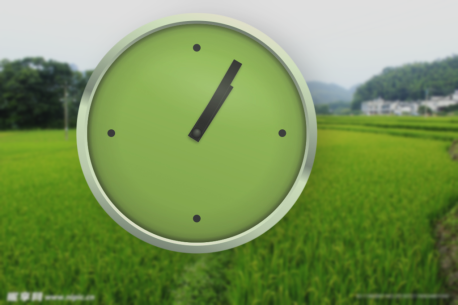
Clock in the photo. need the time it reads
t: 1:05
